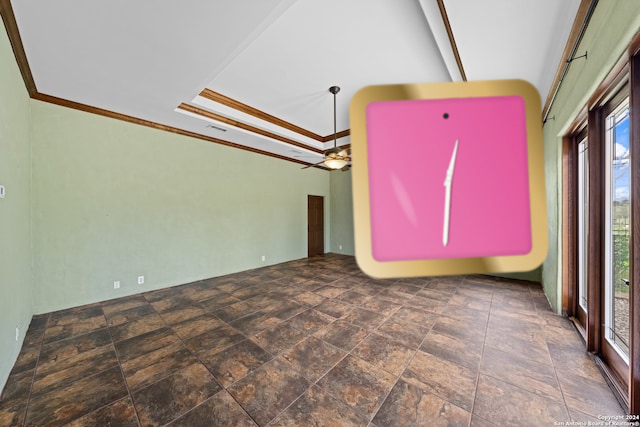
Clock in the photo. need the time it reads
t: 12:31
